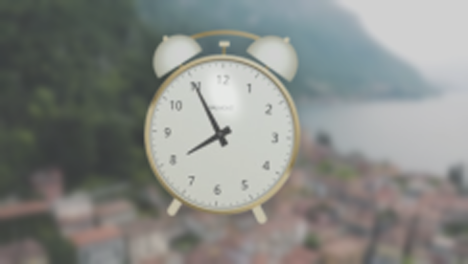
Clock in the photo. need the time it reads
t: 7:55
